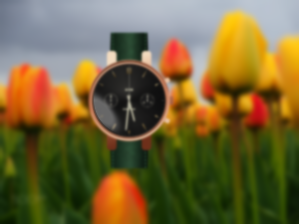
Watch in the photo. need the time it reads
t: 5:31
